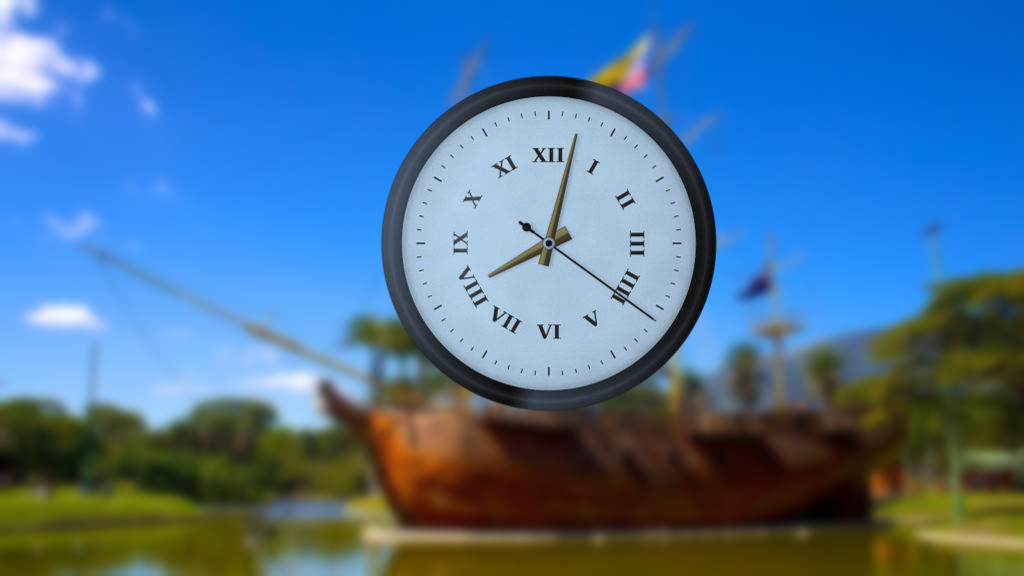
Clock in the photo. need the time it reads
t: 8:02:21
